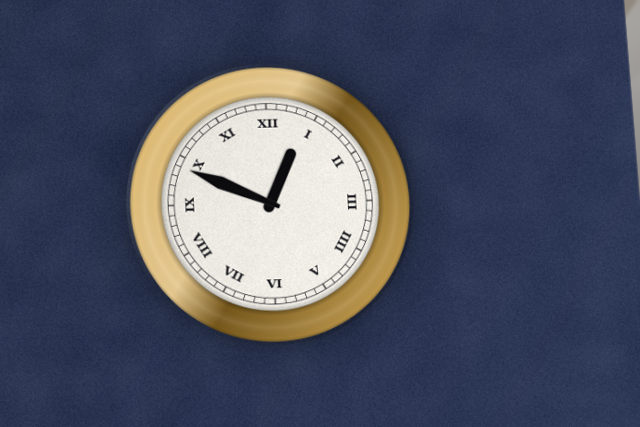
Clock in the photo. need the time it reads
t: 12:49
